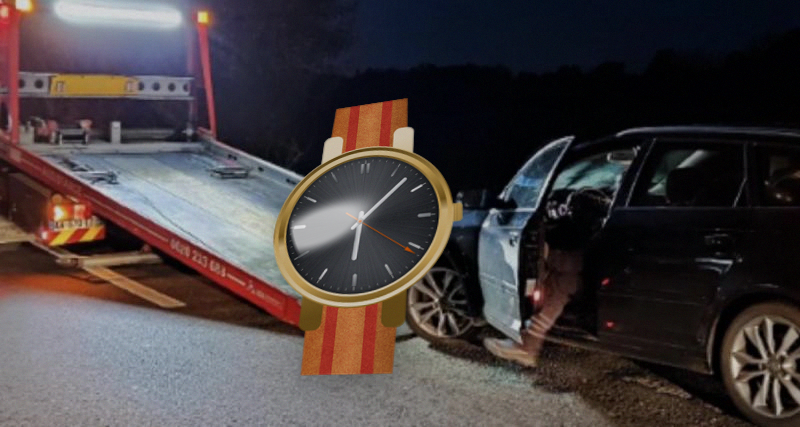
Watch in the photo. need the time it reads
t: 6:07:21
